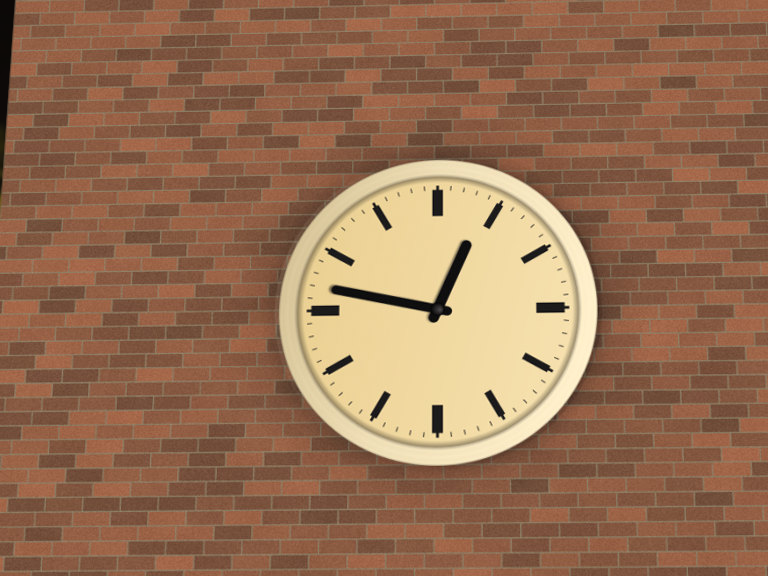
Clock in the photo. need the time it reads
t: 12:47
